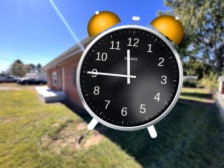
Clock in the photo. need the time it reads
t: 11:45
